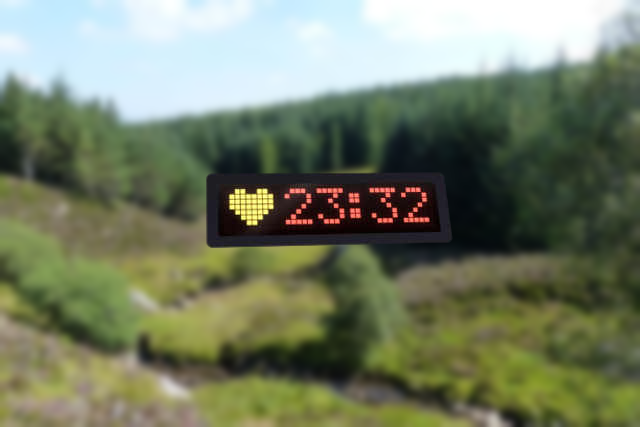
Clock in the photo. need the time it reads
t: 23:32
